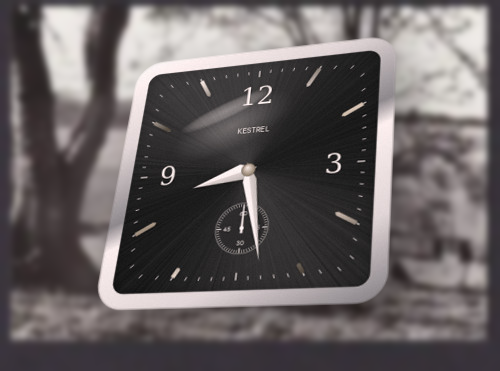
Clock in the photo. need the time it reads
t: 8:28
